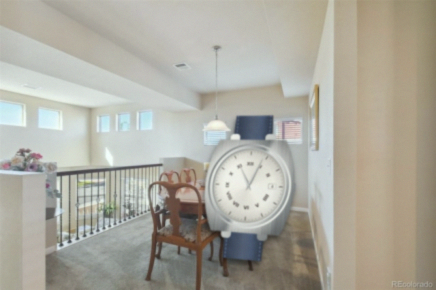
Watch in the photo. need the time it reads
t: 11:04
